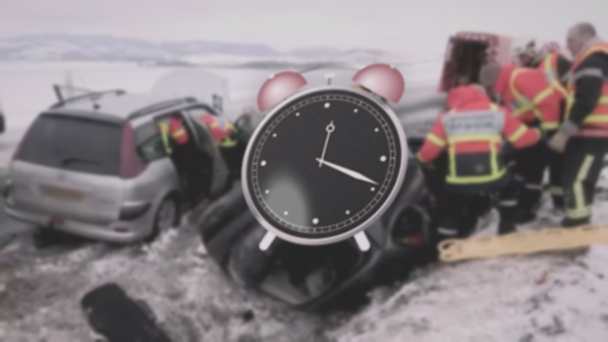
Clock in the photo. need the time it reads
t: 12:19
